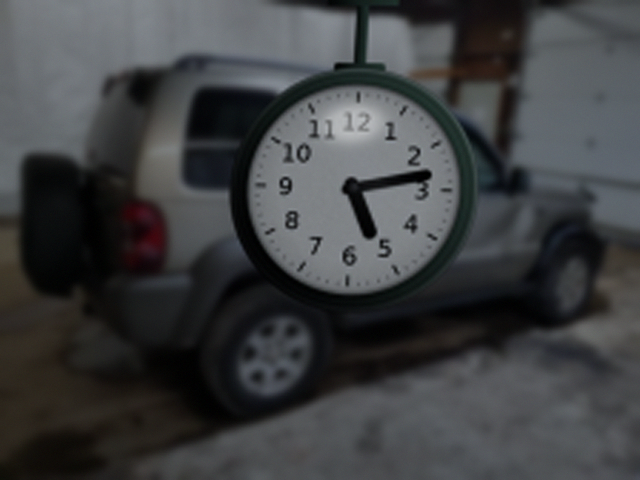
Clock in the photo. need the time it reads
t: 5:13
